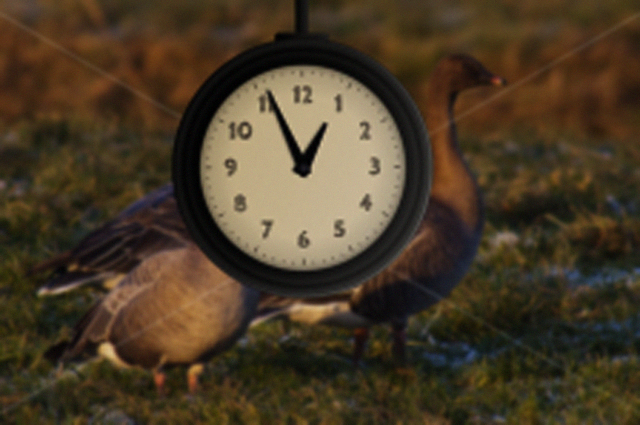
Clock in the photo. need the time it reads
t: 12:56
